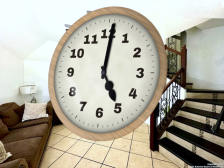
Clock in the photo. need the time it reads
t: 5:01
